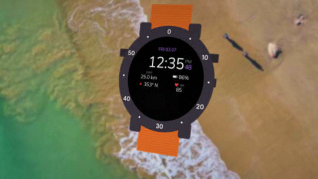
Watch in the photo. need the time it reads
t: 12:35
